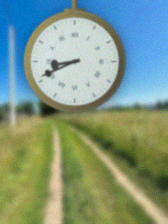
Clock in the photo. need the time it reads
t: 8:41
